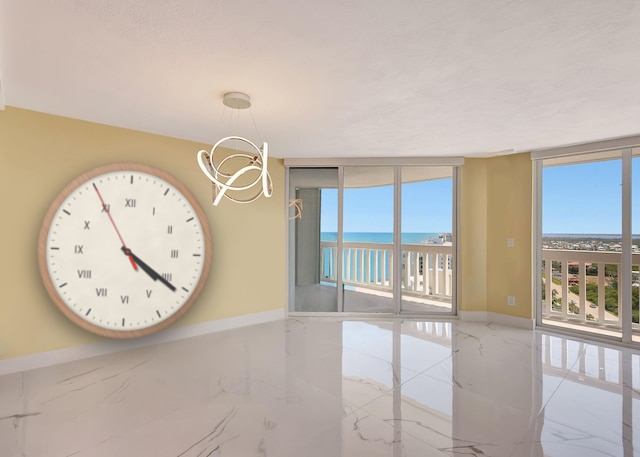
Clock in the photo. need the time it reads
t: 4:20:55
